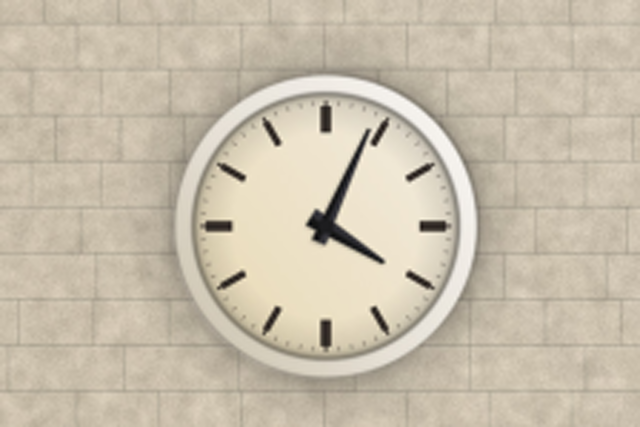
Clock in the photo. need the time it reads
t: 4:04
